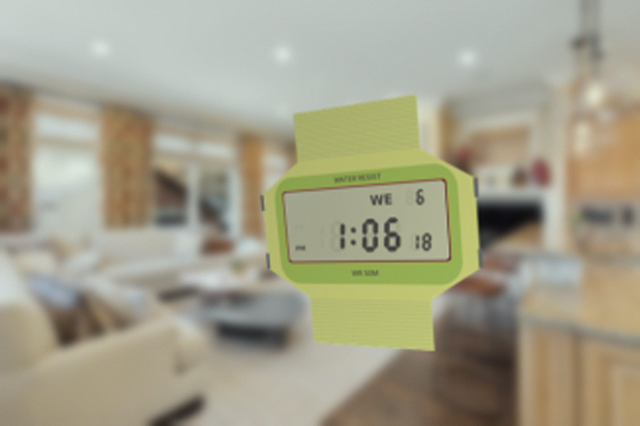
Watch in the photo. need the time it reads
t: 1:06:18
